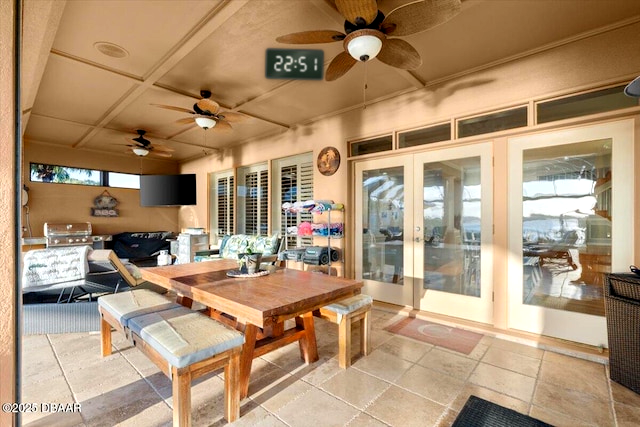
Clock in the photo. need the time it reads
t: 22:51
